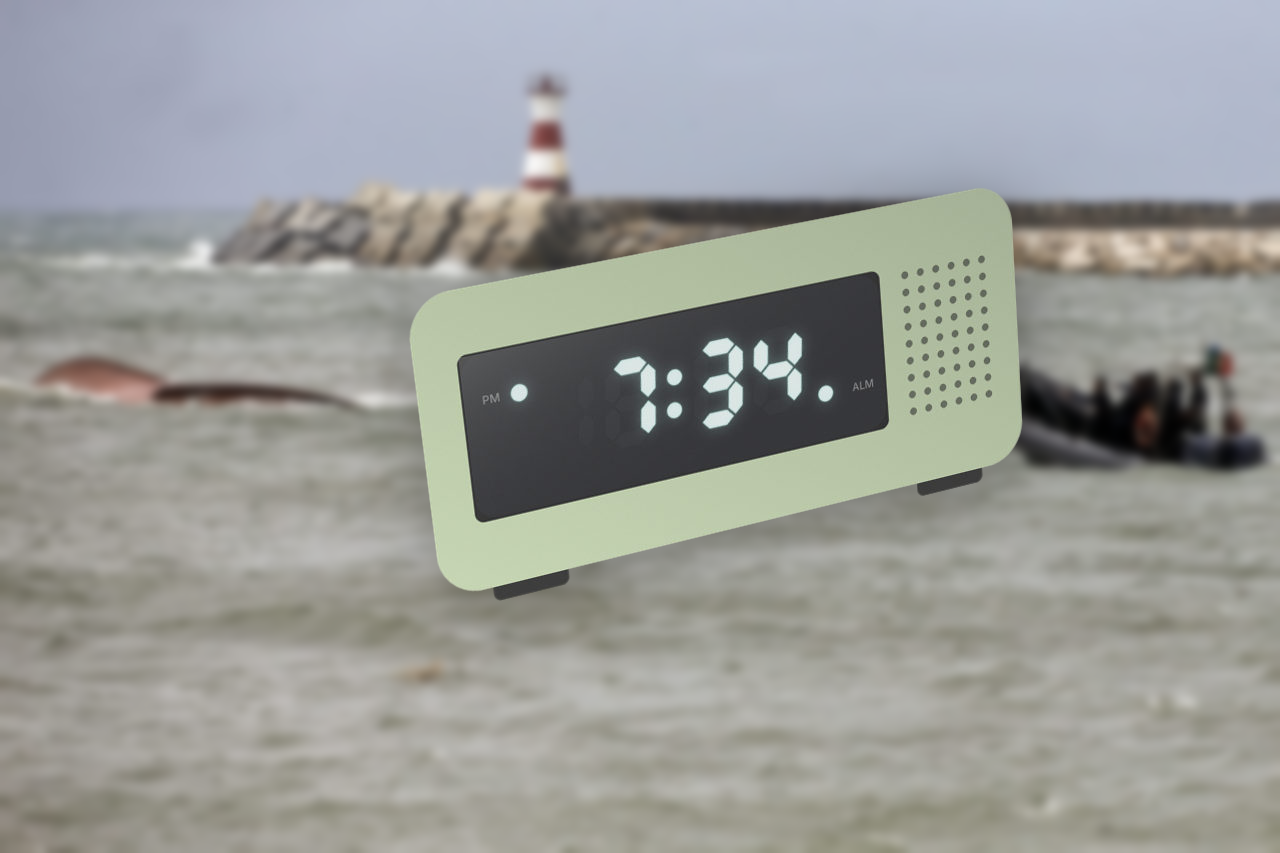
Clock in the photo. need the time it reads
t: 7:34
